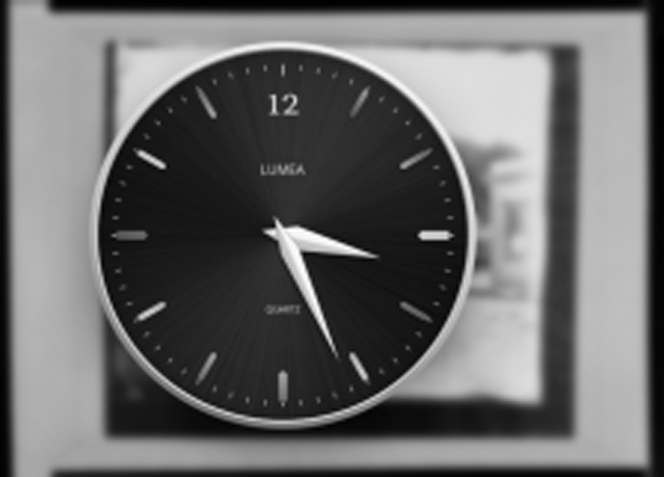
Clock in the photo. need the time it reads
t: 3:26
